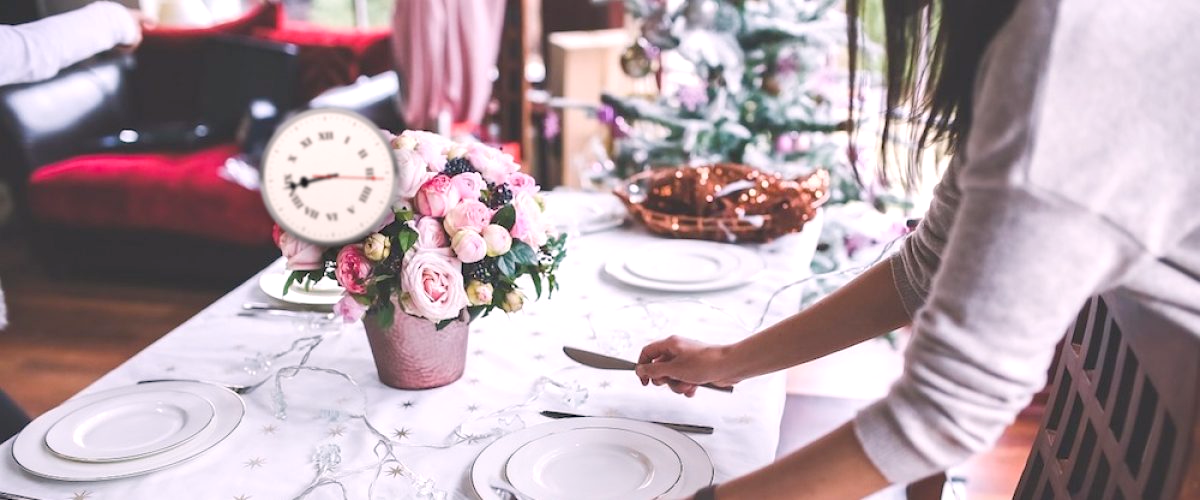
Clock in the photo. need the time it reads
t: 8:43:16
